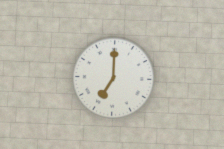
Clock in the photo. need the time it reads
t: 7:00
